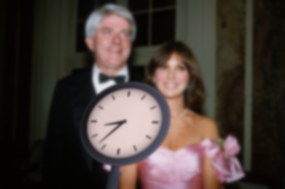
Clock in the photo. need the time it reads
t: 8:37
